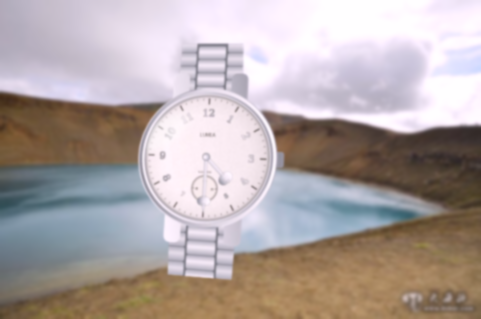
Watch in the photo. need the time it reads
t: 4:30
